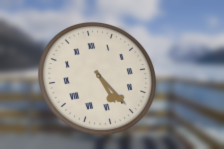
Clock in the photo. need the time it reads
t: 5:25
